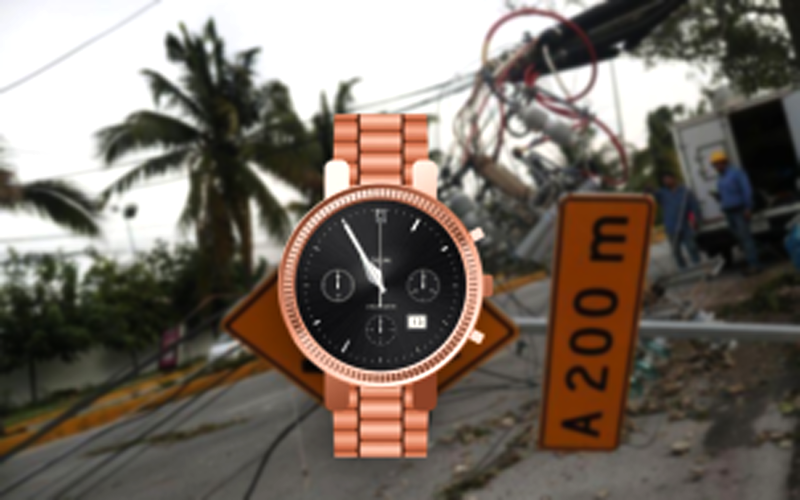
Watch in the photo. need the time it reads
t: 10:55
